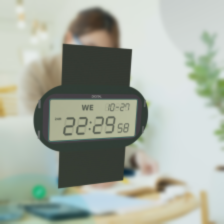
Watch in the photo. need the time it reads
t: 22:29:58
